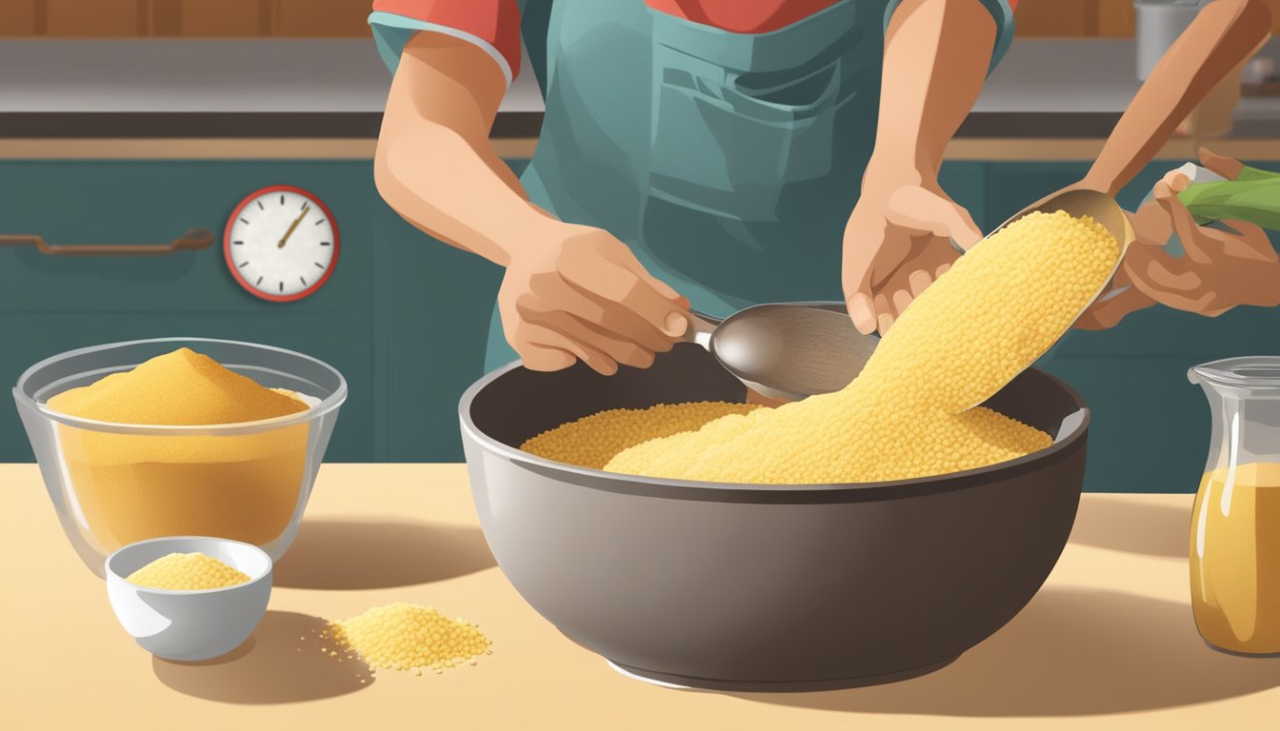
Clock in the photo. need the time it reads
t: 1:06
